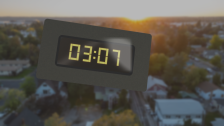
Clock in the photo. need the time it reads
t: 3:07
